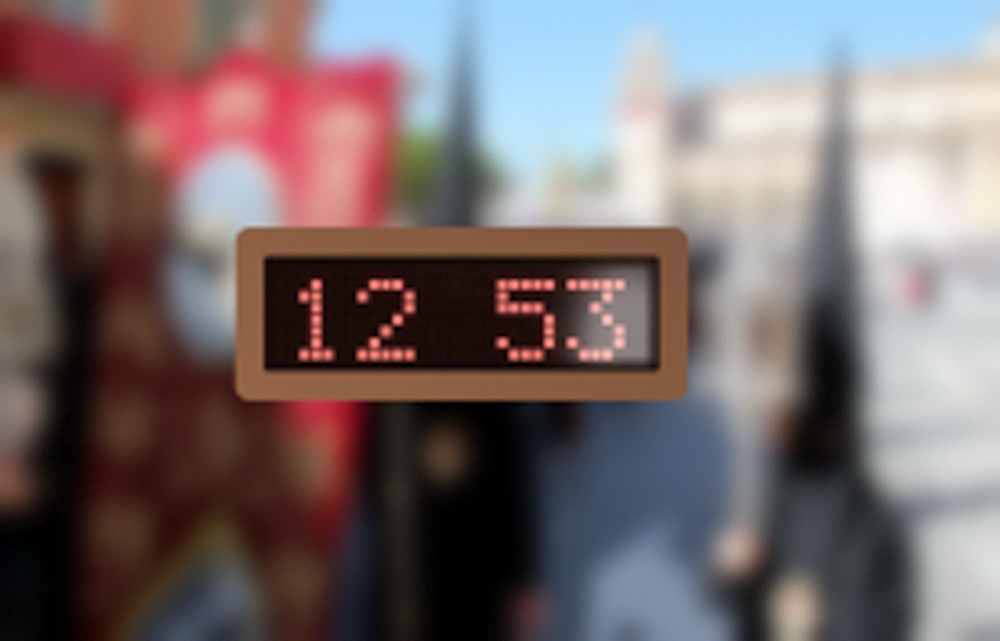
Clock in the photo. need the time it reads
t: 12:53
